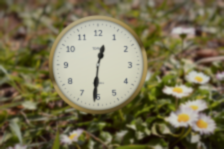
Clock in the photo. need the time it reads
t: 12:31
